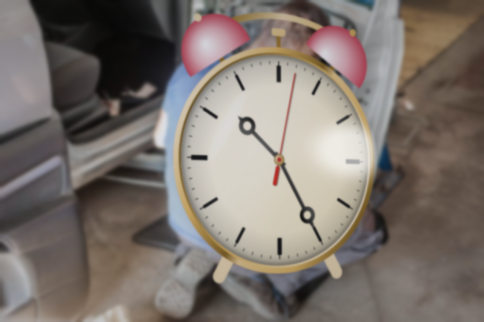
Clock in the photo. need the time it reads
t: 10:25:02
